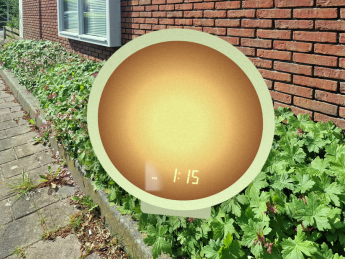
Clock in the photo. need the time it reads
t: 1:15
